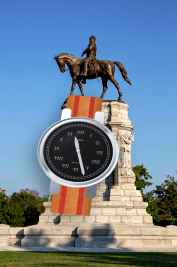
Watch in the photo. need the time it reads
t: 11:27
